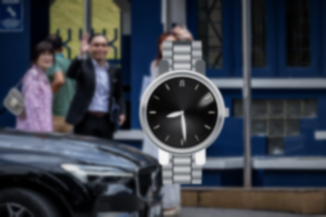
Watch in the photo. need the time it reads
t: 8:29
